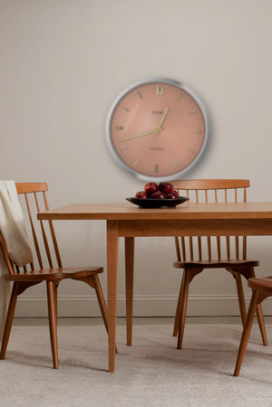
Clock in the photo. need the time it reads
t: 12:42
